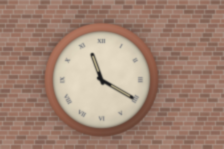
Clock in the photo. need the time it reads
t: 11:20
